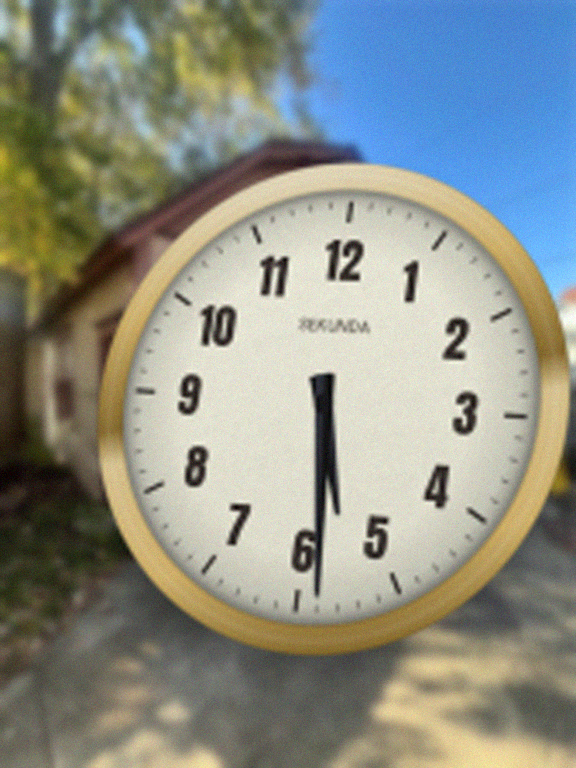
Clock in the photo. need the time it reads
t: 5:29
